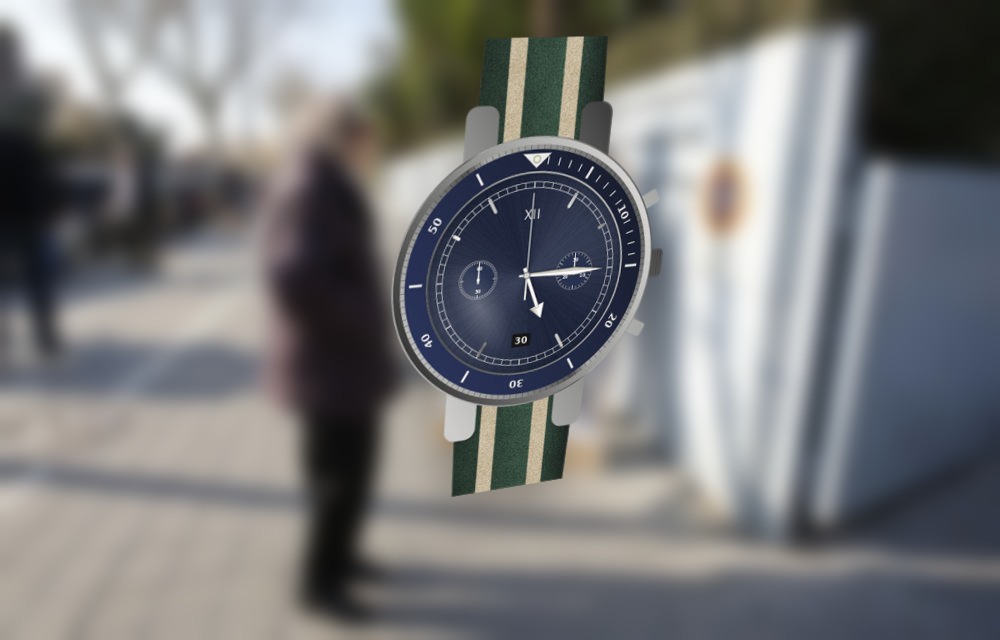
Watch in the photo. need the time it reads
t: 5:15
